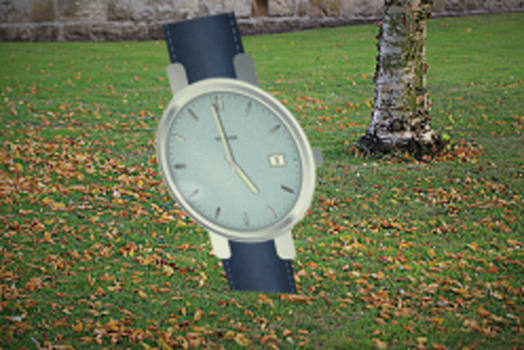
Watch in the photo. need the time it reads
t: 4:59
